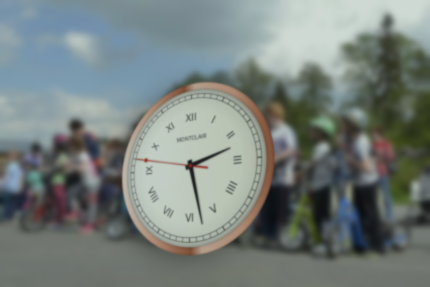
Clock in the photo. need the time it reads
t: 2:27:47
